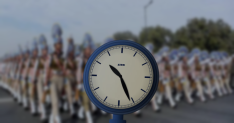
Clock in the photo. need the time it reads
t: 10:26
